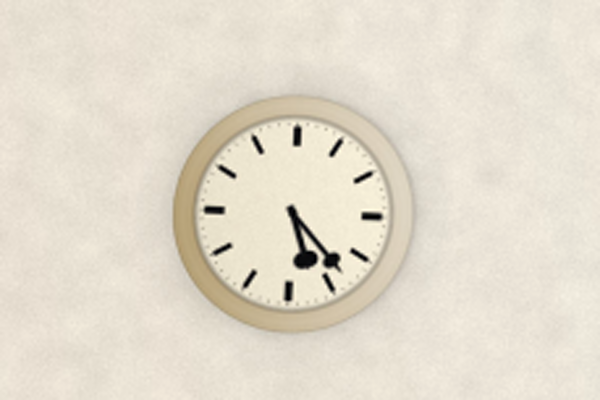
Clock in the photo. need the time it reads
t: 5:23
